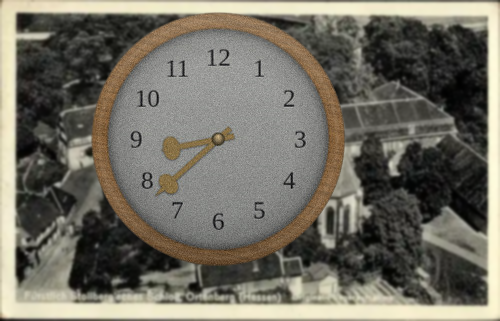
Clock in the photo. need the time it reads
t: 8:38
